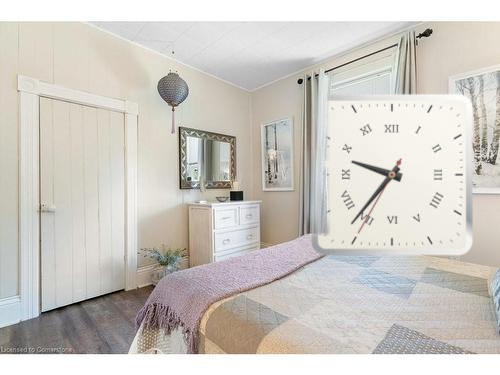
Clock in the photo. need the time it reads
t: 9:36:35
